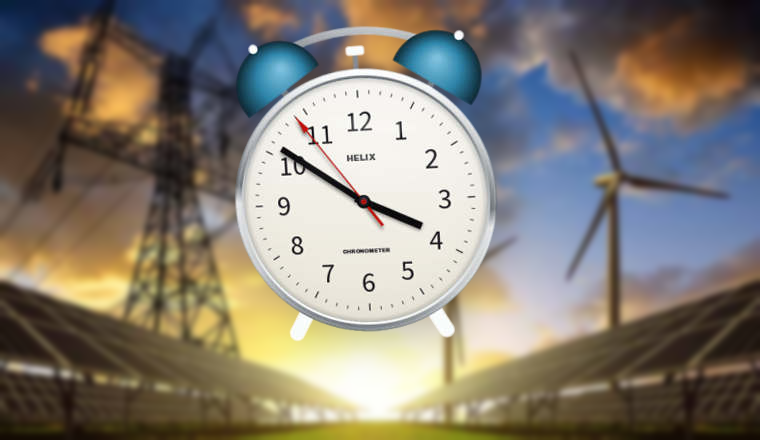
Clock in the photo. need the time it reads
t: 3:50:54
